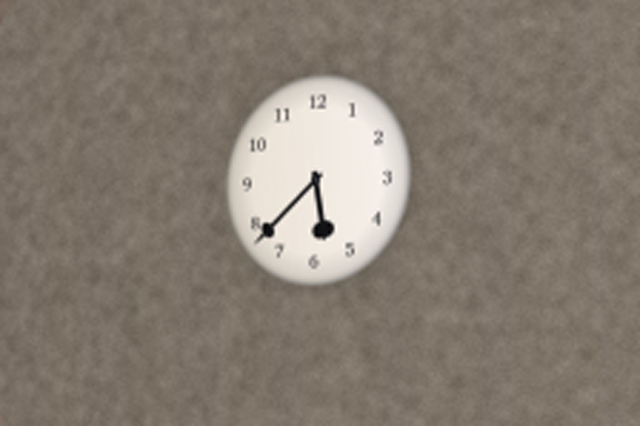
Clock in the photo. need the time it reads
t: 5:38
